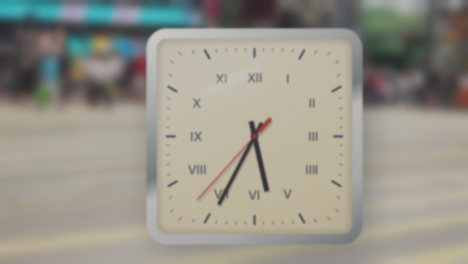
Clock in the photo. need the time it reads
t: 5:34:37
